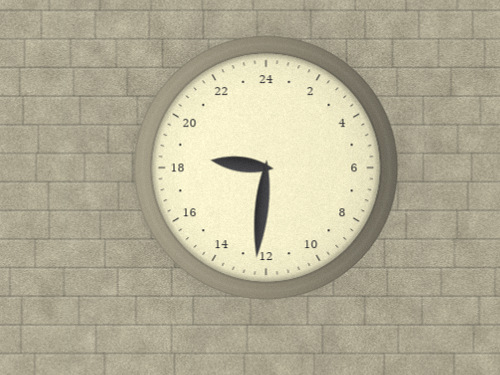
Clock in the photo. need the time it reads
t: 18:31
